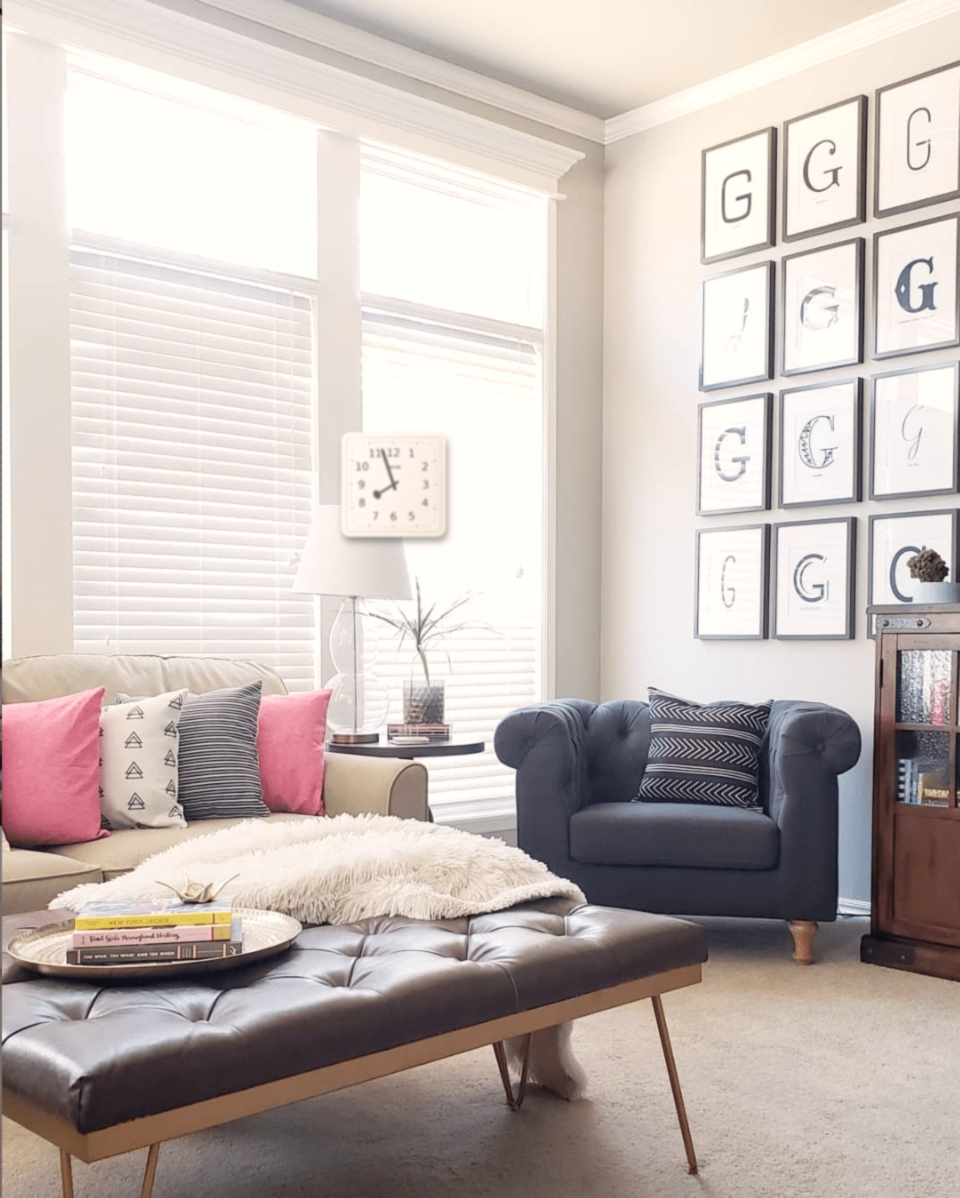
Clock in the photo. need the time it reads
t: 7:57
